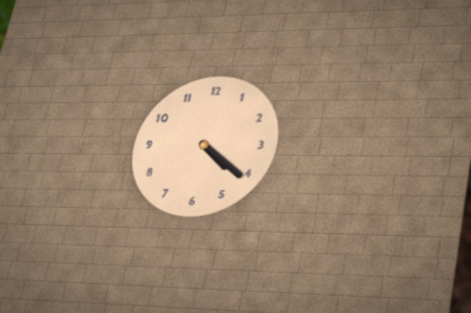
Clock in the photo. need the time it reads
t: 4:21
